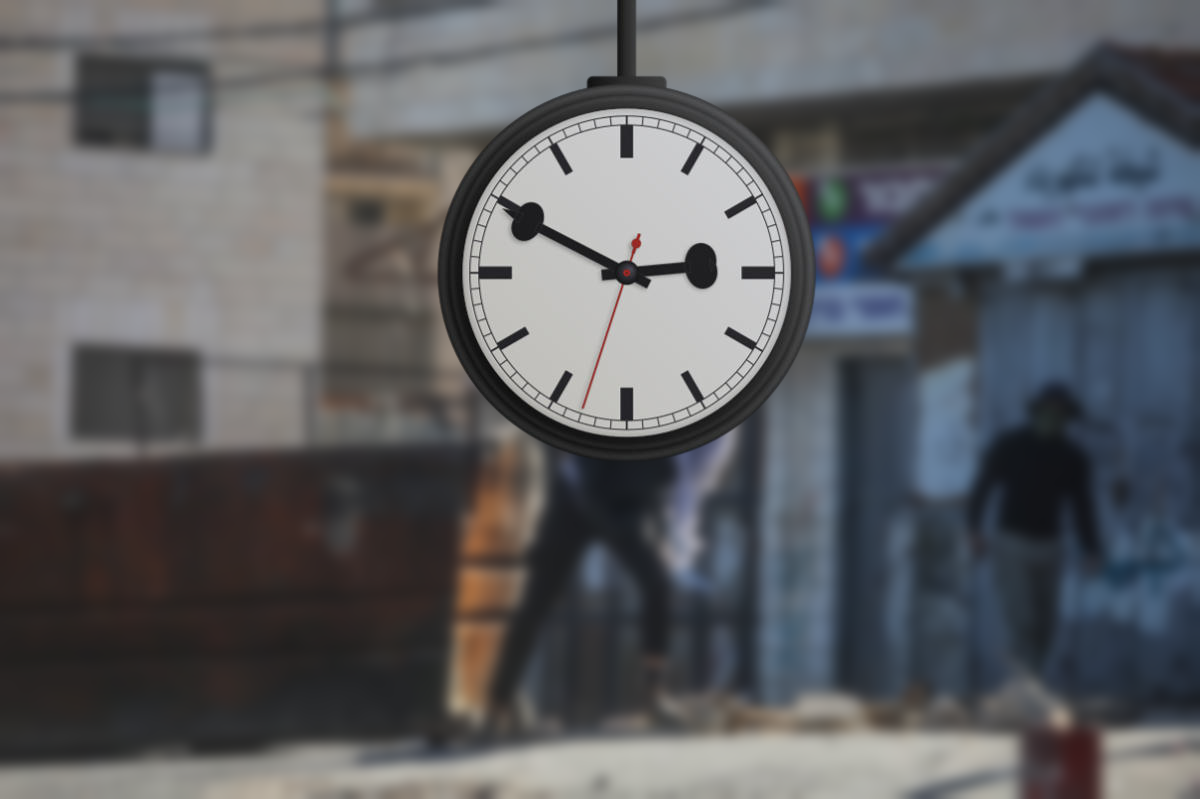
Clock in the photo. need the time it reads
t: 2:49:33
